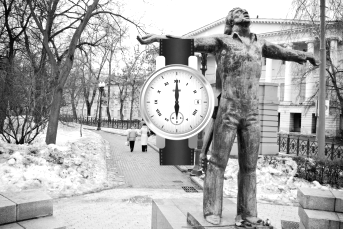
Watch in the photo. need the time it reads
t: 6:00
